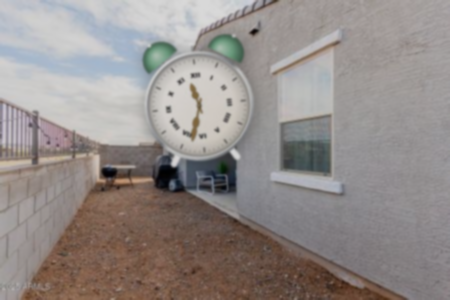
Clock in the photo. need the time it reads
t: 11:33
